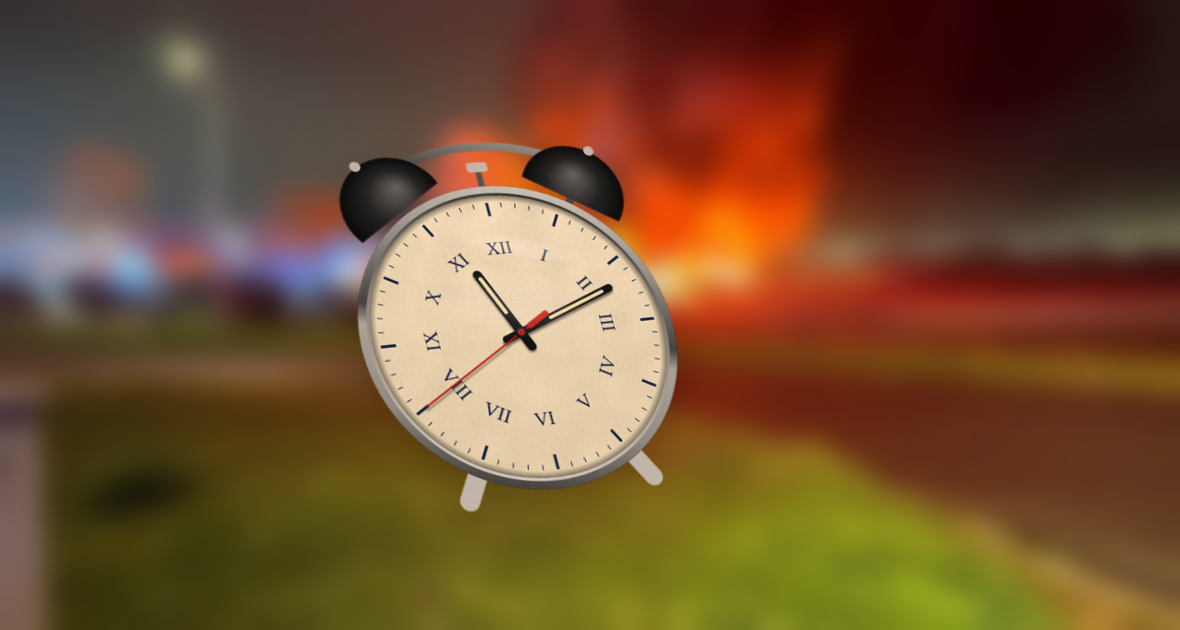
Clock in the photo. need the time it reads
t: 11:11:40
